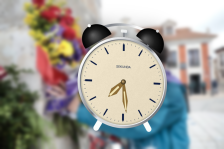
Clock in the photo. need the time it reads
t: 7:29
